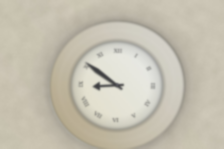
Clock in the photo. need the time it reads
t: 8:51
